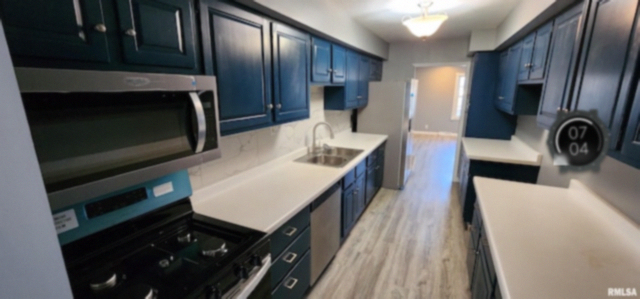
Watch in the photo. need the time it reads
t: 7:04
